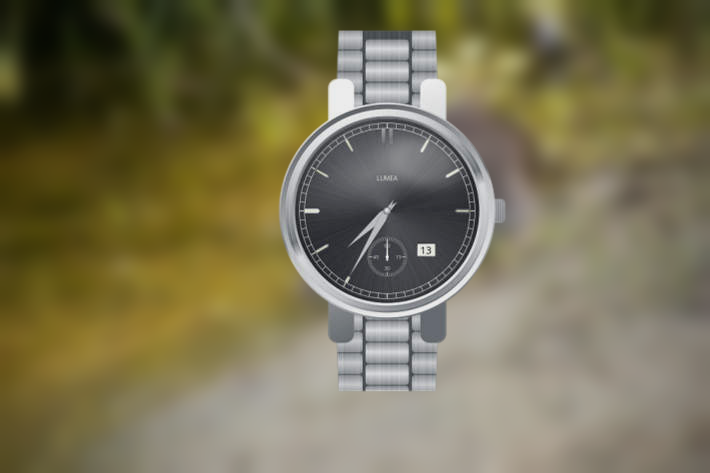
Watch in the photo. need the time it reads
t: 7:35
